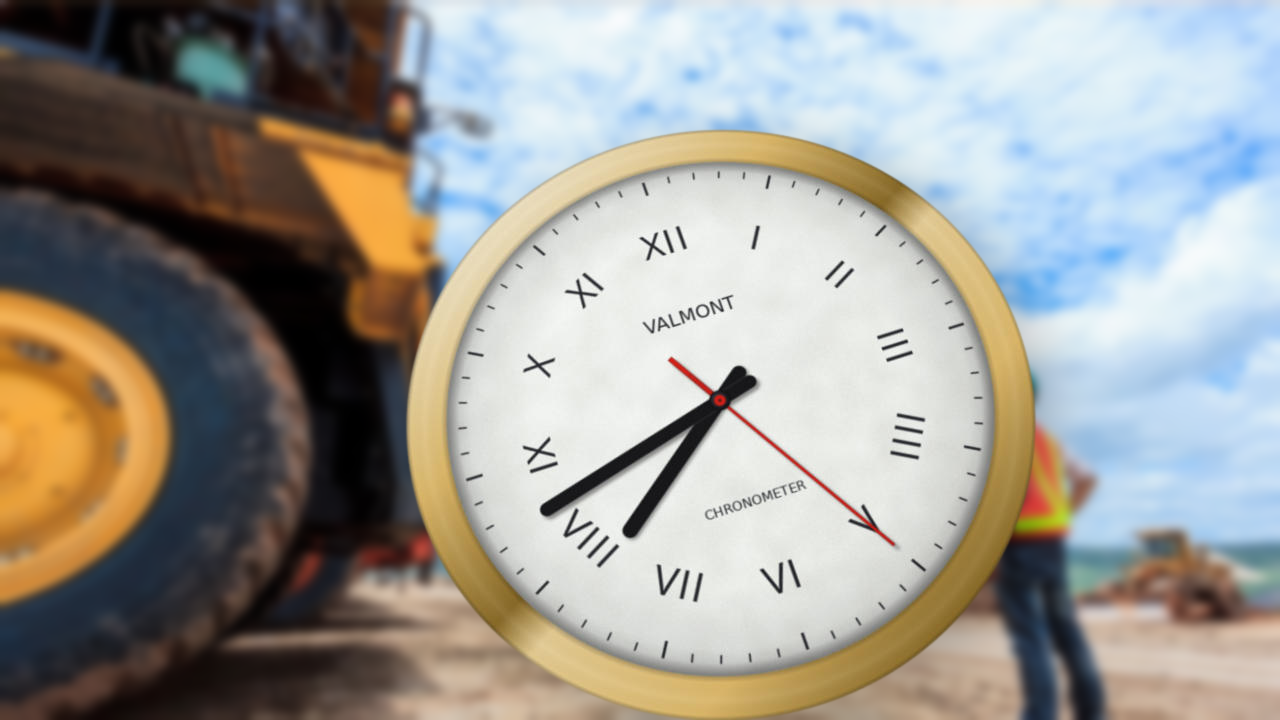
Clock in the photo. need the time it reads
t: 7:42:25
